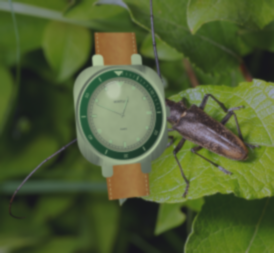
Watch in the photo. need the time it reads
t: 12:49
